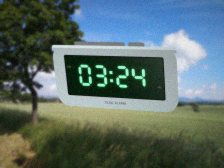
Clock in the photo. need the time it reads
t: 3:24
